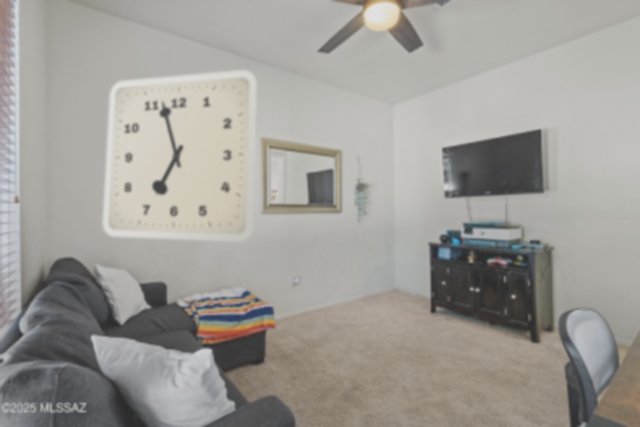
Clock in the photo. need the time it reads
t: 6:57
